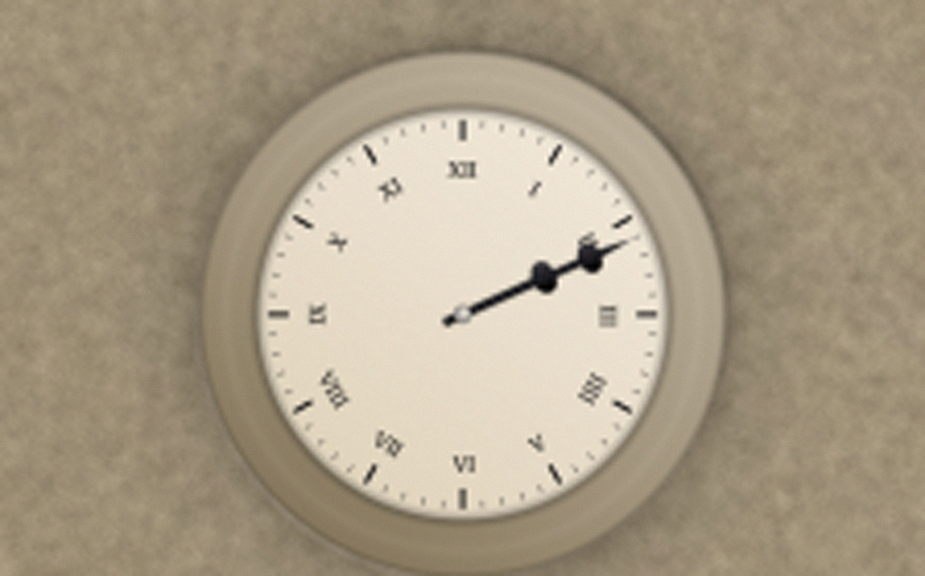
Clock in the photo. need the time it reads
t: 2:11
